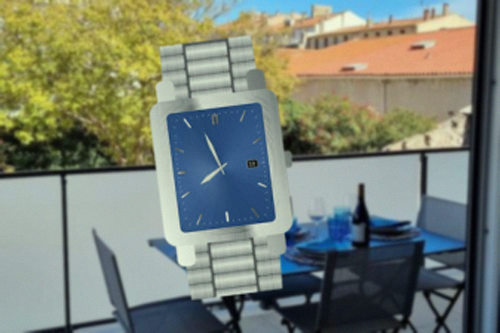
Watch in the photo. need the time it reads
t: 7:57
